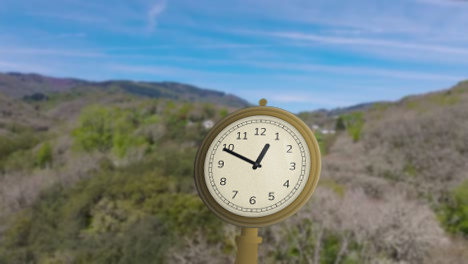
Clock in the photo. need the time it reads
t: 12:49
